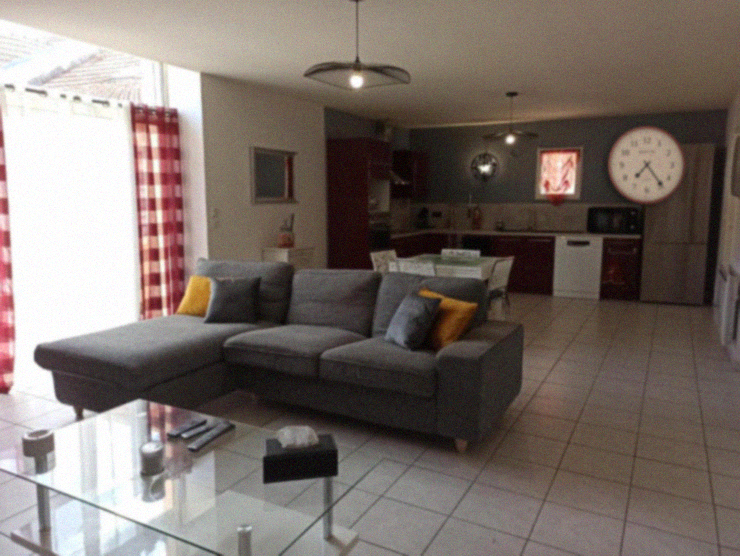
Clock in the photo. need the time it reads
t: 7:24
